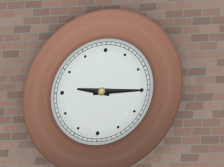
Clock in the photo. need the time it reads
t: 9:15
